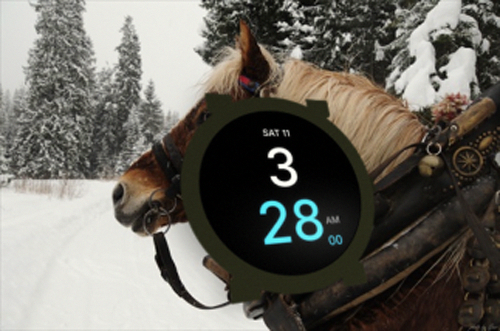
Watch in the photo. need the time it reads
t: 3:28:00
